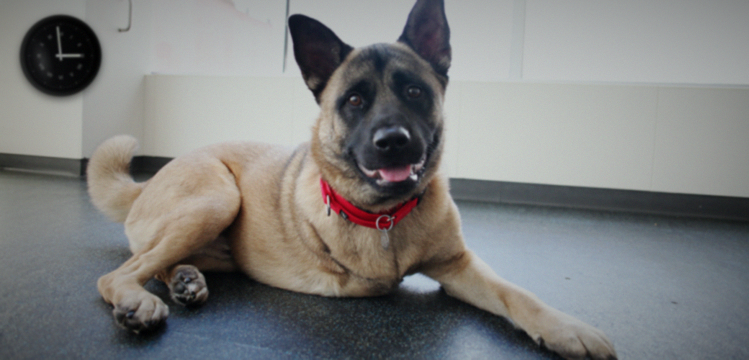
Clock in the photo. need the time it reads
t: 2:59
